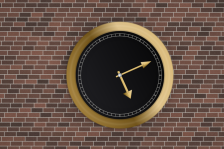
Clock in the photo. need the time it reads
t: 5:11
